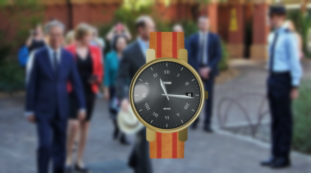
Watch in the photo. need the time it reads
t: 11:16
